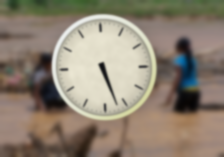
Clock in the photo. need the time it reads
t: 5:27
